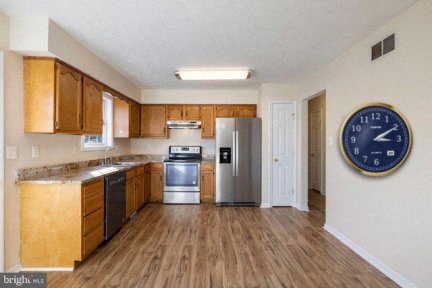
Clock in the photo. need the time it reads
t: 3:10
